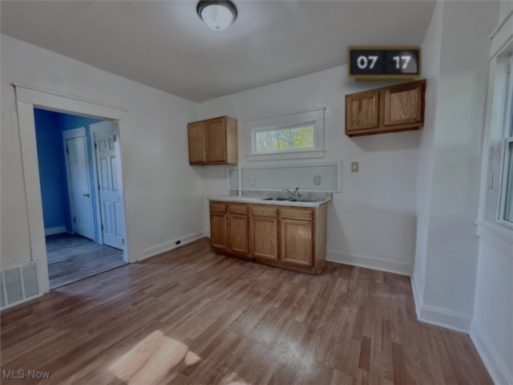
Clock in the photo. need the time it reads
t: 7:17
